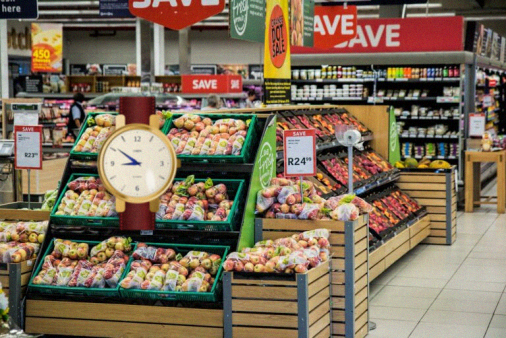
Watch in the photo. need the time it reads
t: 8:51
